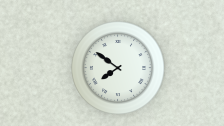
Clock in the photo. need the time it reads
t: 7:51
